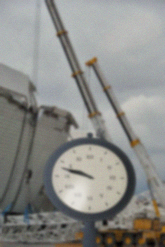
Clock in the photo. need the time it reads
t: 9:48
